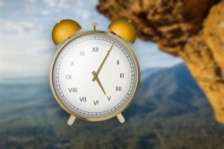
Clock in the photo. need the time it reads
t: 5:05
